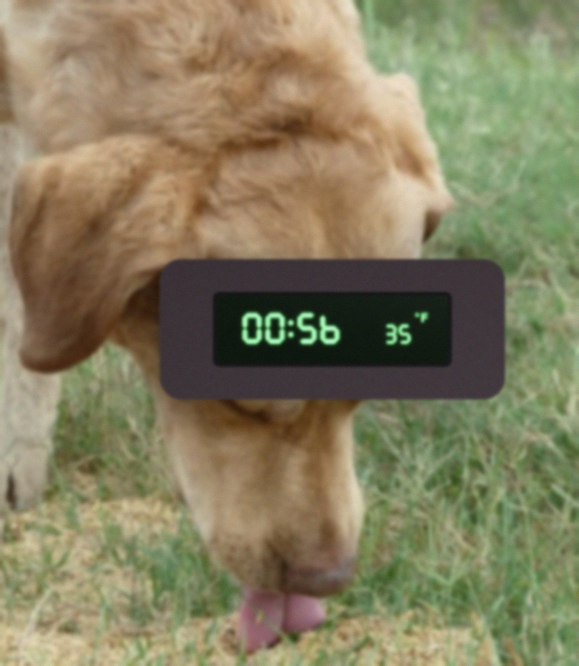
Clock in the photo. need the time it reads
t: 0:56
